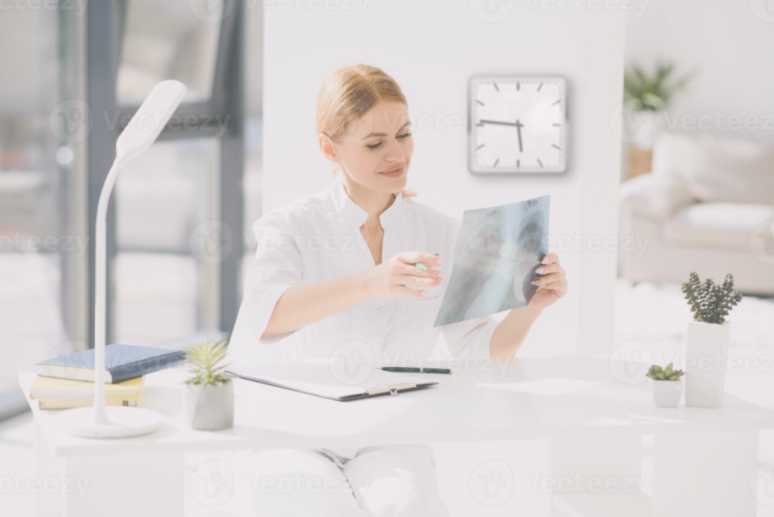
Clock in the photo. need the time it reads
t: 5:46
